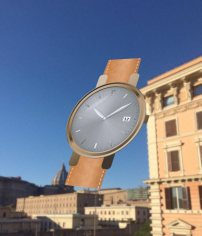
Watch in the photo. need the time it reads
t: 10:09
